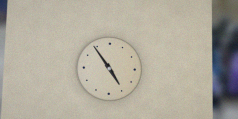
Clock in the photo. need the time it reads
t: 4:54
